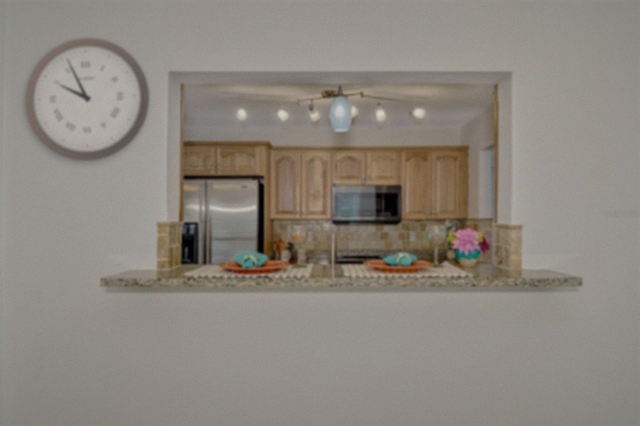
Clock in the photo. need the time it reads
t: 9:56
